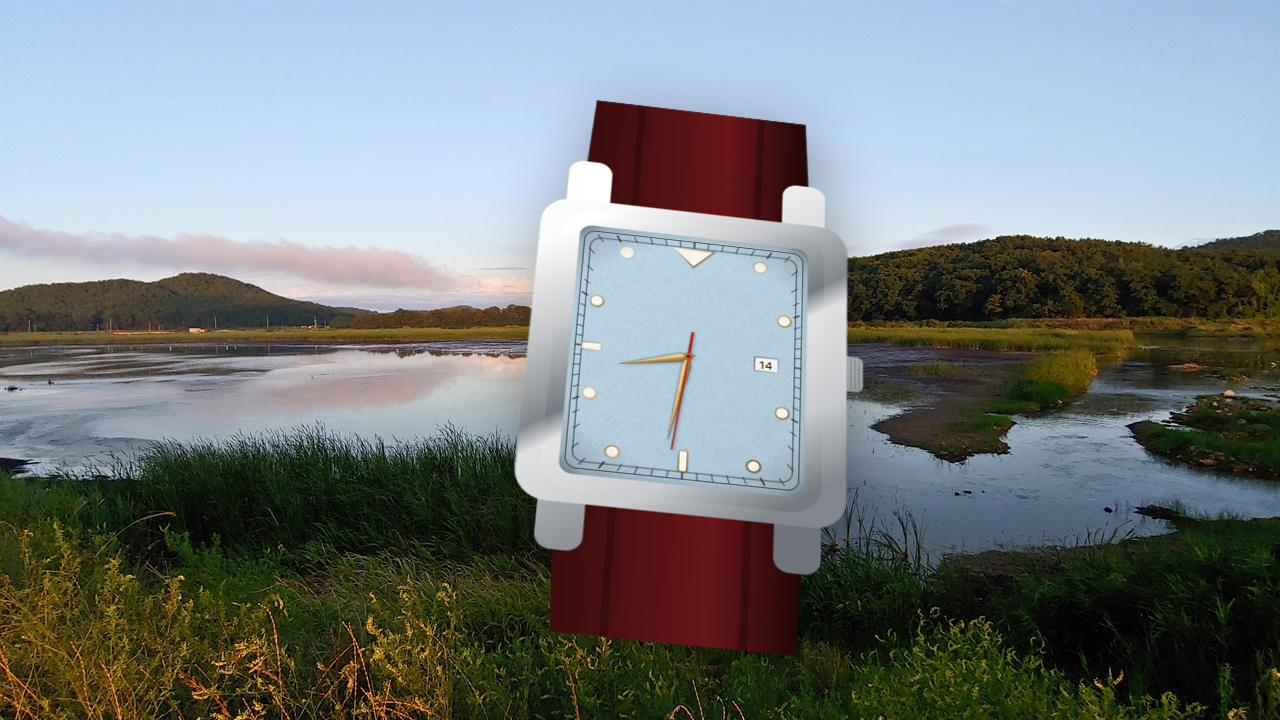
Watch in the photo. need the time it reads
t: 8:31:31
